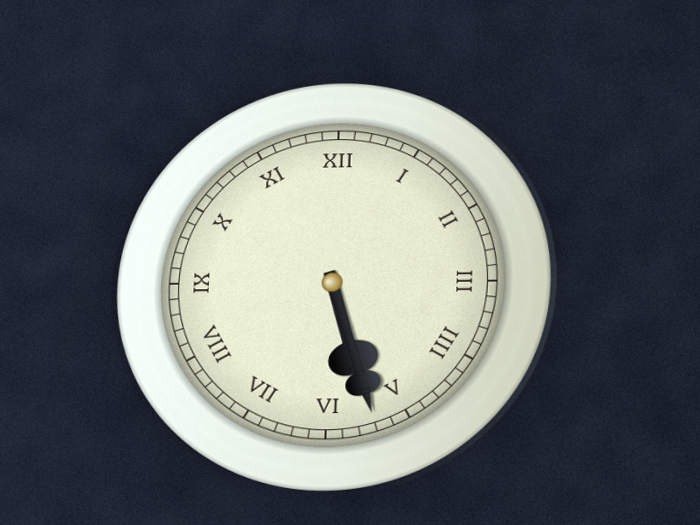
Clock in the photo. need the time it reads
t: 5:27
